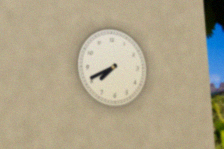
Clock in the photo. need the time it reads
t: 7:41
